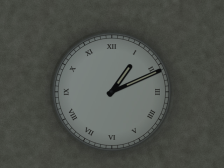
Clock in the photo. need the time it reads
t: 1:11
